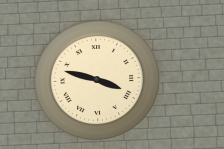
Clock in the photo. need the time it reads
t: 3:48
